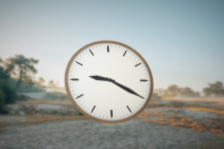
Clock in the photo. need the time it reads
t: 9:20
